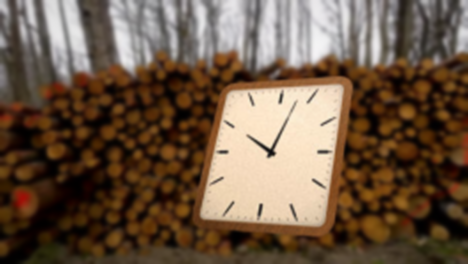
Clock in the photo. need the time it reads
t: 10:03
